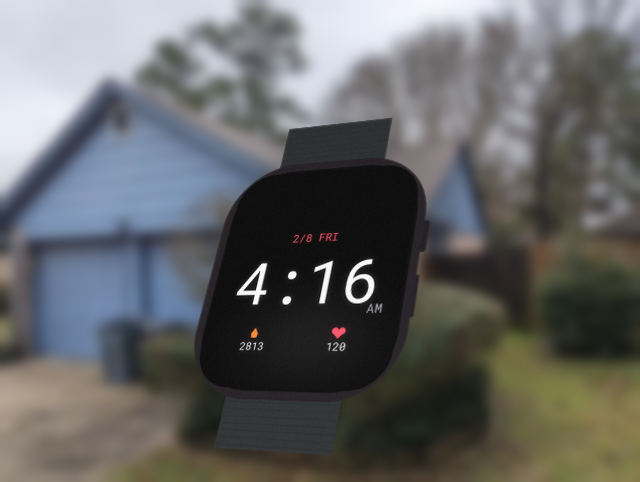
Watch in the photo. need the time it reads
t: 4:16
